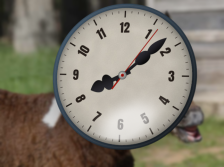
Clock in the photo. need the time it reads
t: 8:08:06
